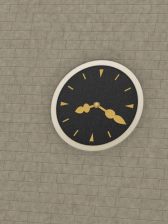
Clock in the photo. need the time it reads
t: 8:20
